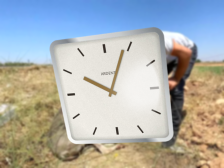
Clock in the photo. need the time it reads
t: 10:04
